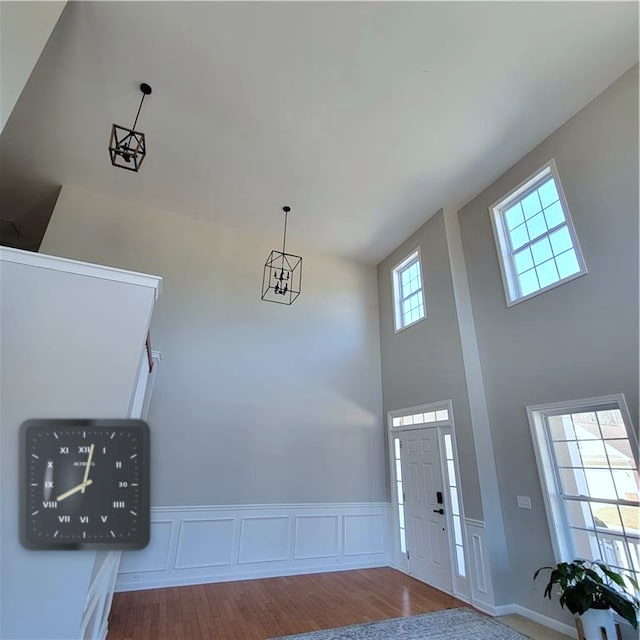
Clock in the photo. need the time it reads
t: 8:02
